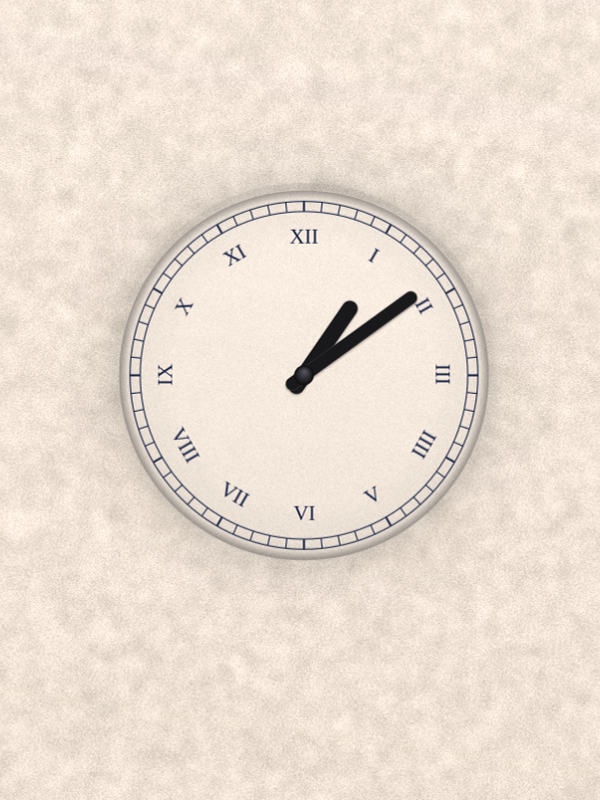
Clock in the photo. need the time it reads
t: 1:09
